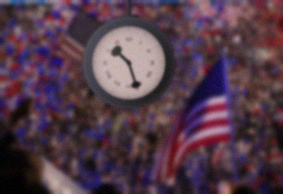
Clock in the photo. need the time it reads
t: 10:27
